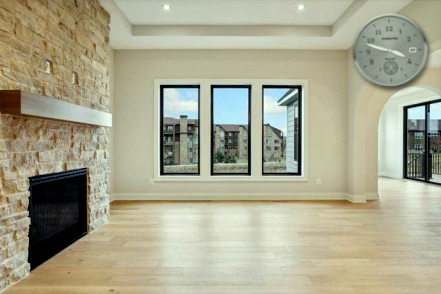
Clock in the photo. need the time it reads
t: 3:48
